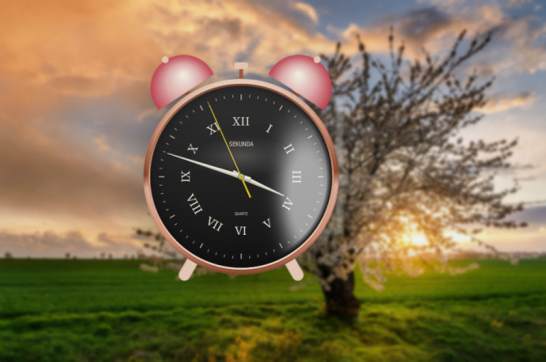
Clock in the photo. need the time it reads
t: 3:47:56
